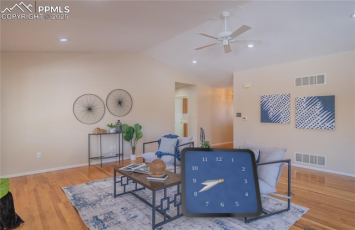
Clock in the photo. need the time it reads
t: 8:40
